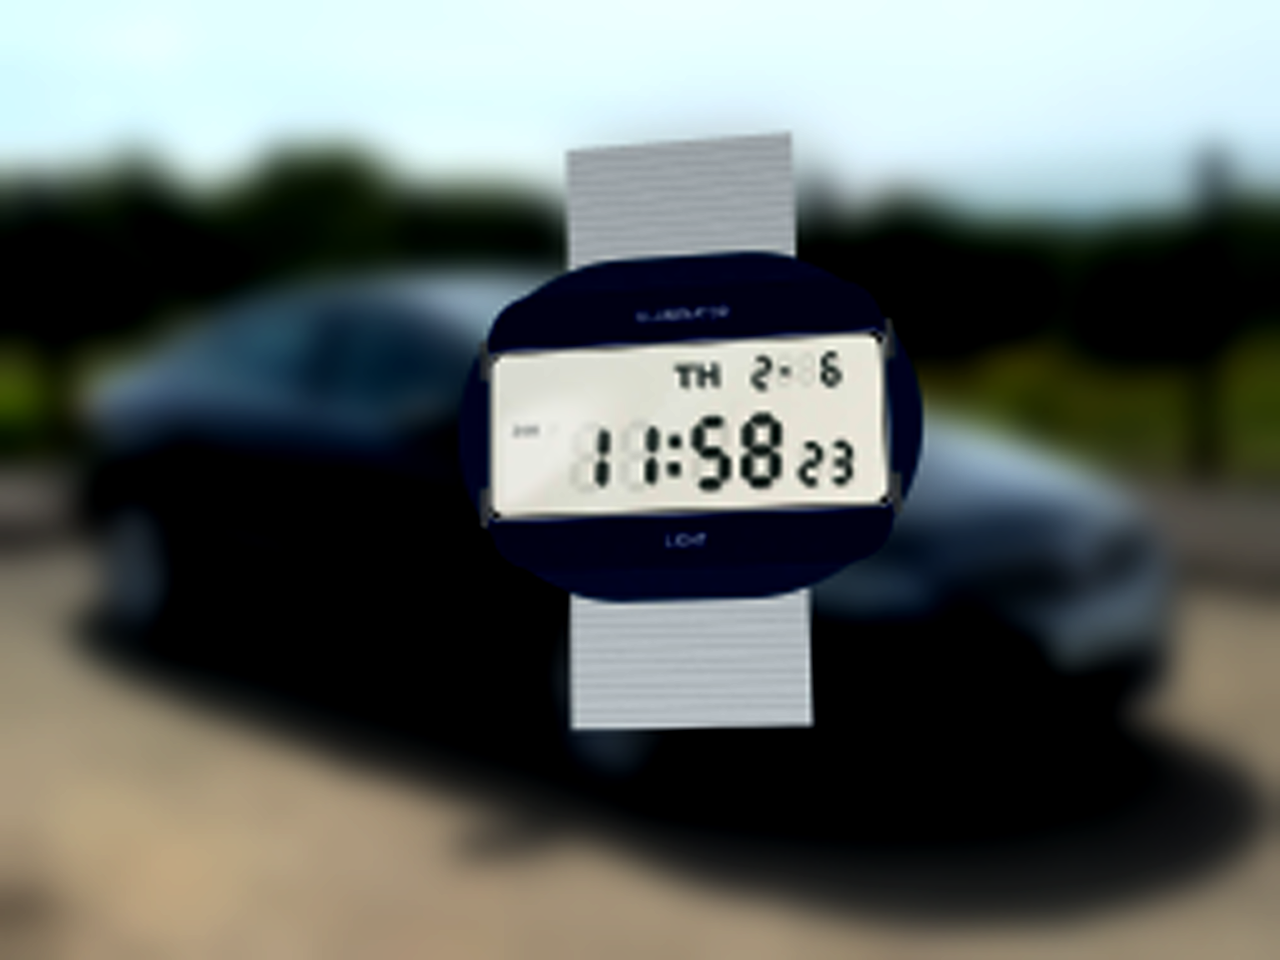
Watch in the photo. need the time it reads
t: 11:58:23
